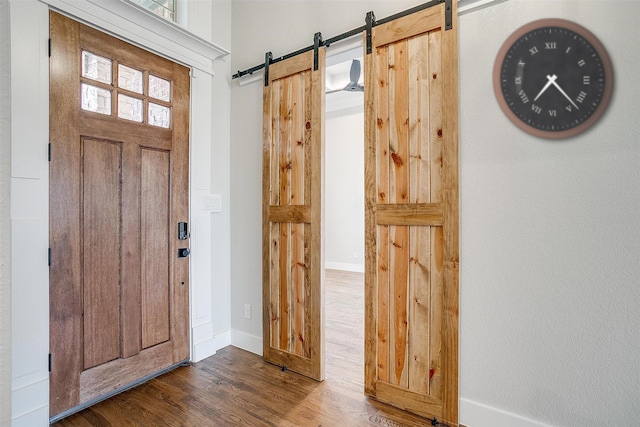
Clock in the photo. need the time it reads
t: 7:23
